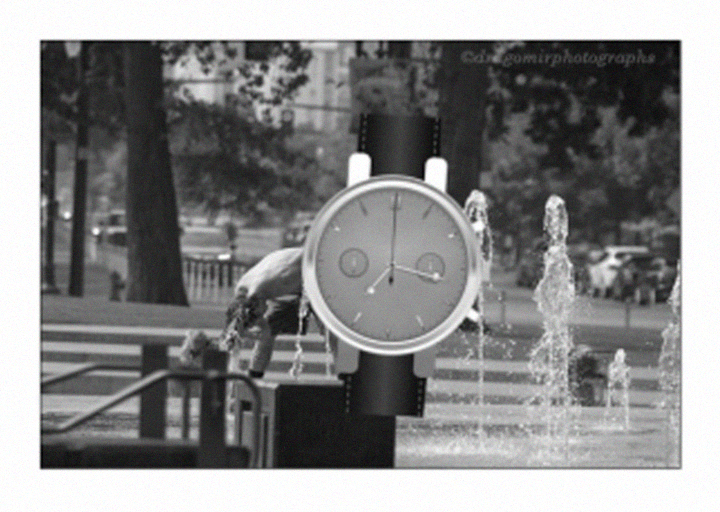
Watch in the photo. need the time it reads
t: 7:17
